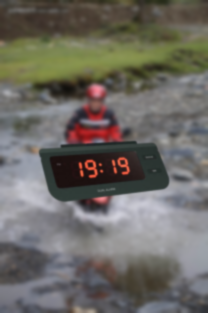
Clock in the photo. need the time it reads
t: 19:19
